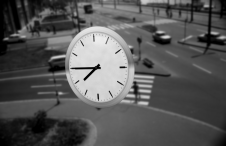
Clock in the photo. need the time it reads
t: 7:45
